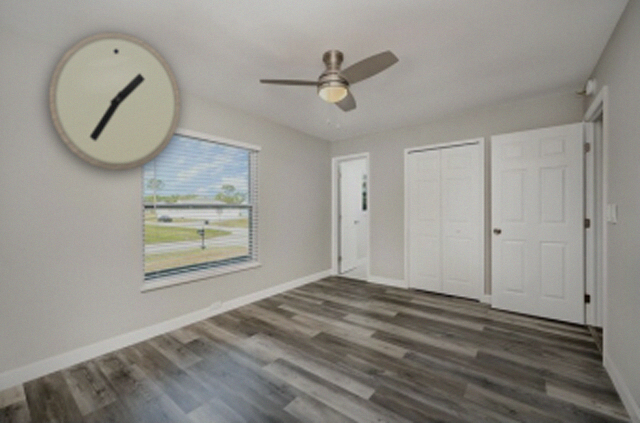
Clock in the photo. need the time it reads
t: 1:36
